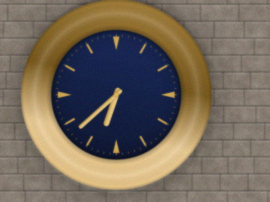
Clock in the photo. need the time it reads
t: 6:38
